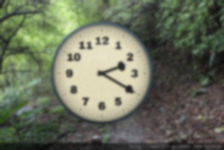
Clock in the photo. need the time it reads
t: 2:20
